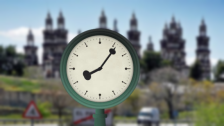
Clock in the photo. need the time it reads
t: 8:06
